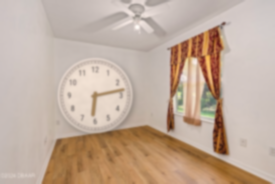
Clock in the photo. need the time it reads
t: 6:13
